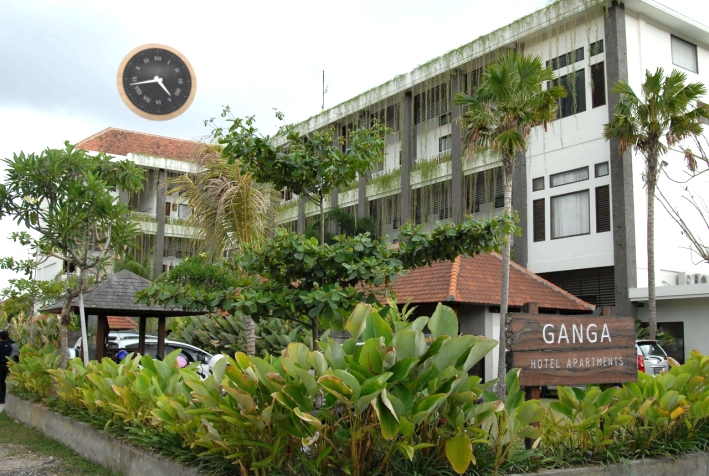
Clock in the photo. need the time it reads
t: 4:43
